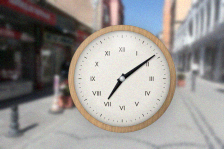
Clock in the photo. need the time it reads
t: 7:09
